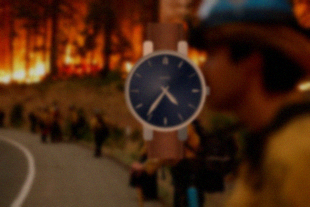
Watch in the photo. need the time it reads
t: 4:36
